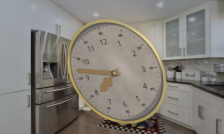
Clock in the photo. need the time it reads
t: 7:47
